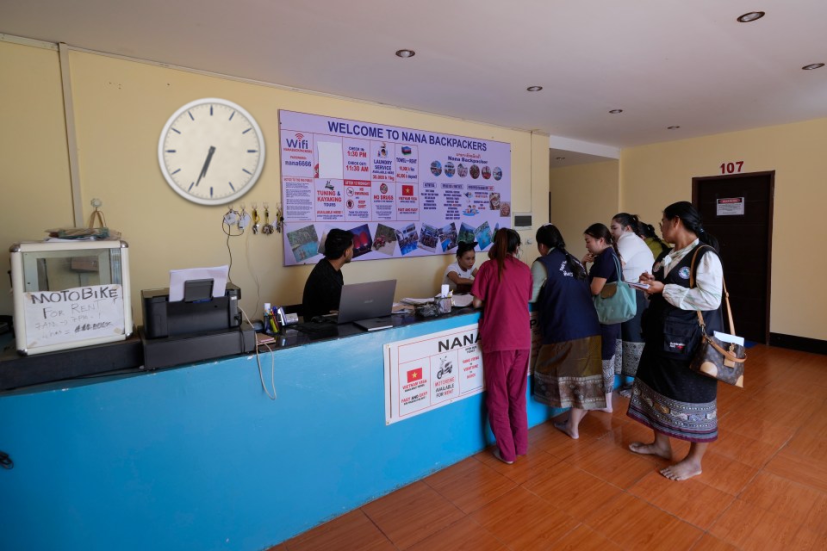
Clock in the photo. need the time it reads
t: 6:34
